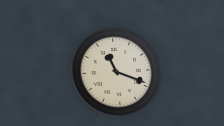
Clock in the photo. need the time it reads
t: 11:19
